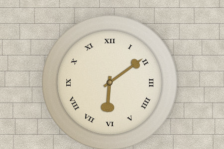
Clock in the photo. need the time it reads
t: 6:09
